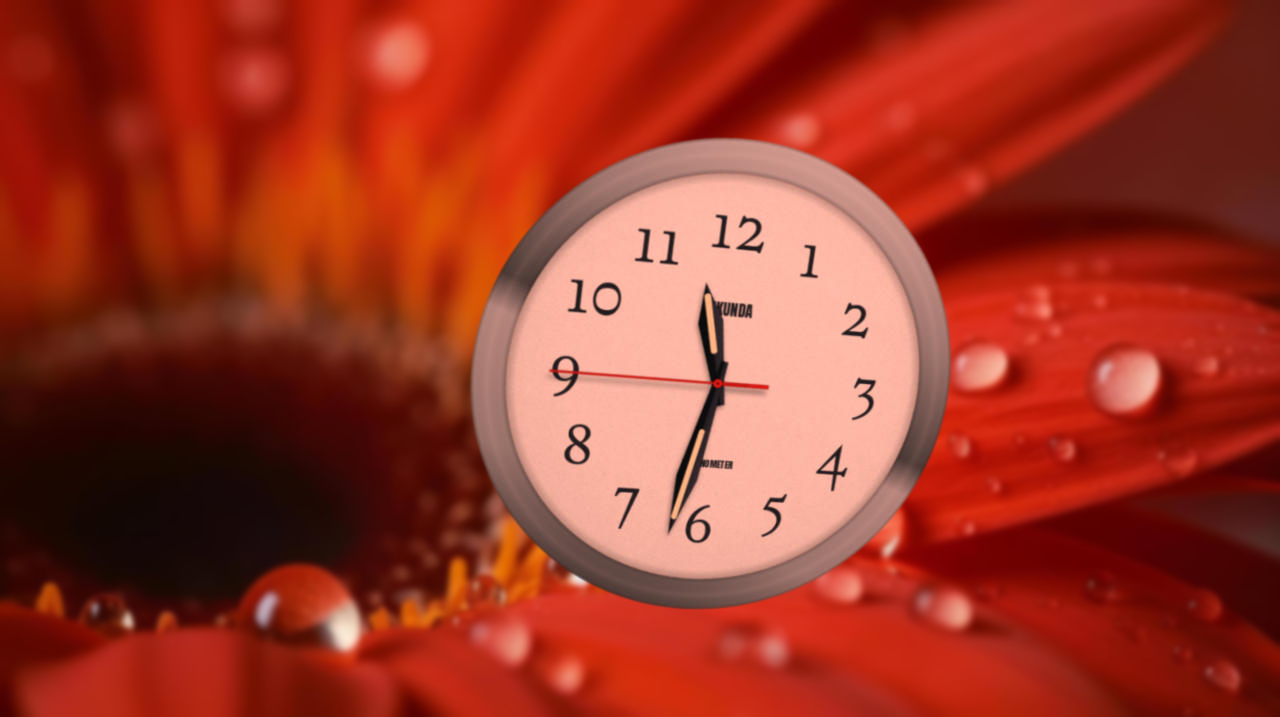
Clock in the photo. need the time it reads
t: 11:31:45
